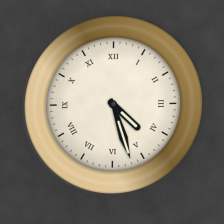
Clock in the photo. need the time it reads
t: 4:27
